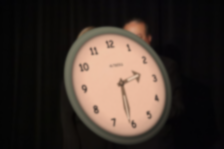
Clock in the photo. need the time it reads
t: 2:31
